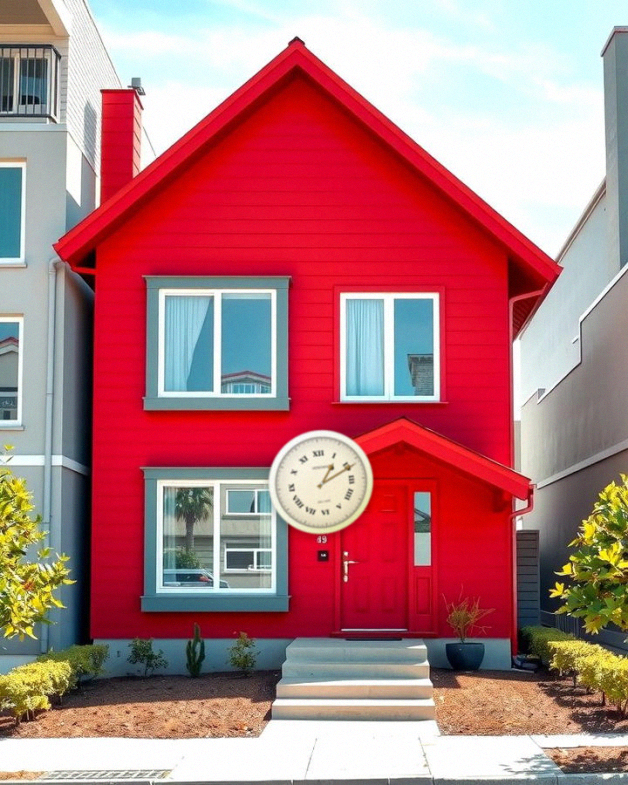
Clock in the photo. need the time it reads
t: 1:11
